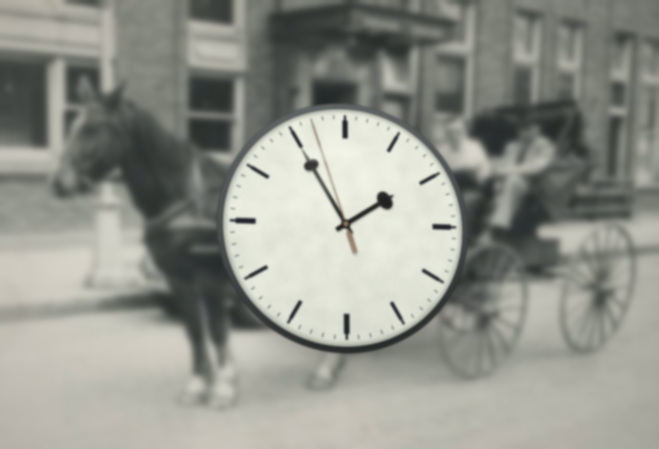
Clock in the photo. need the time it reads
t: 1:54:57
